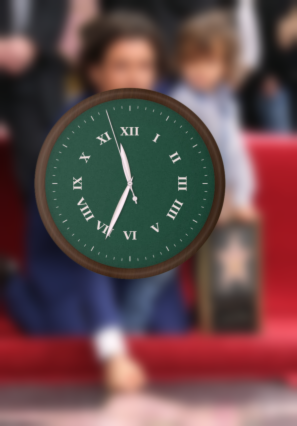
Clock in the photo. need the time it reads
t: 11:33:57
